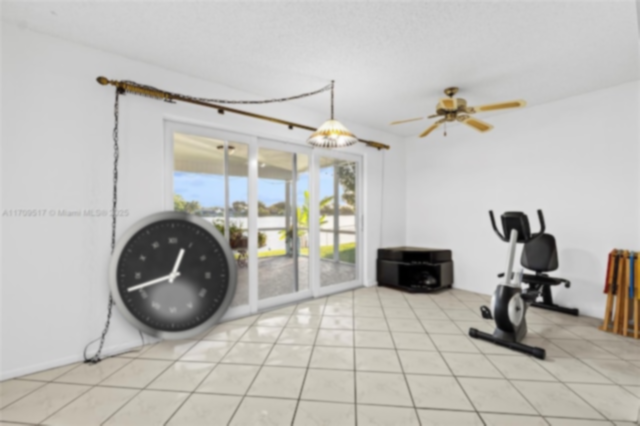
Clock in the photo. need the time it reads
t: 12:42
